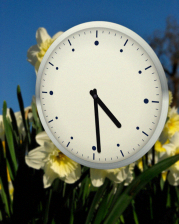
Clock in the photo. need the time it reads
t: 4:29
